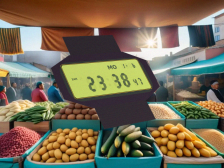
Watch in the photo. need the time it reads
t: 23:38:47
